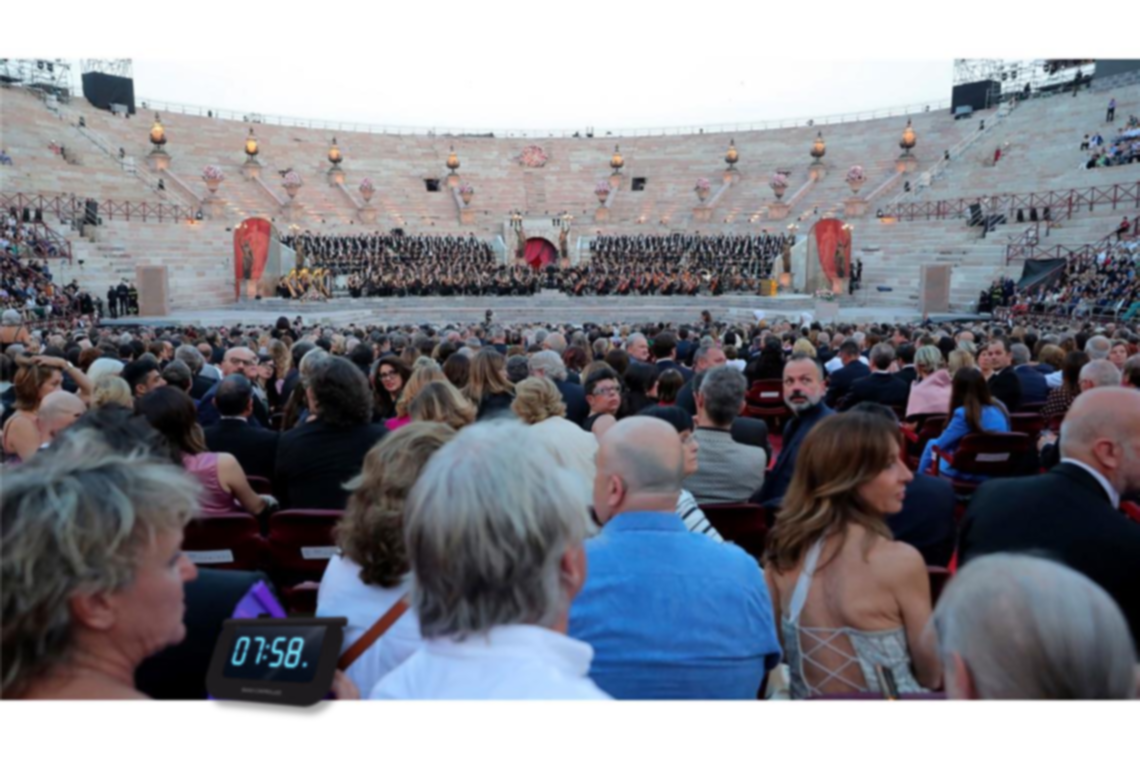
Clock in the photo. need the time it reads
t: 7:58
